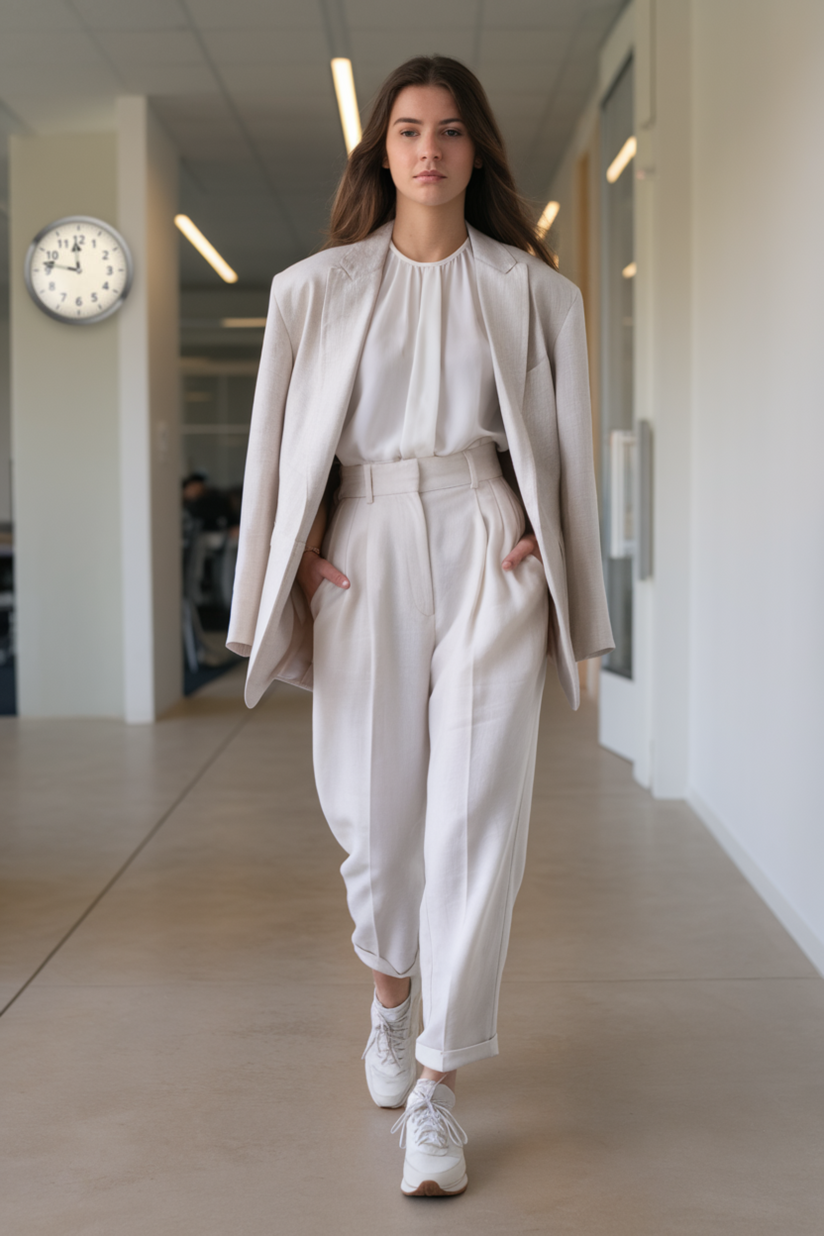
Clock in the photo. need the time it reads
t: 11:47
